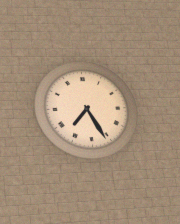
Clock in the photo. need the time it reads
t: 7:26
